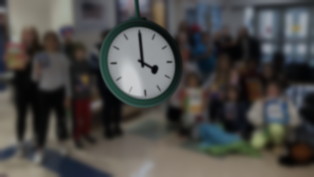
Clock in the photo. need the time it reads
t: 4:00
